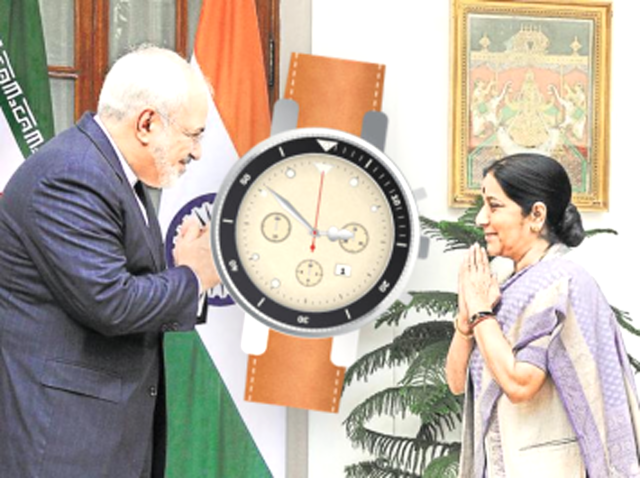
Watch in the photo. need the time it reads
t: 2:51
